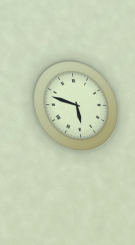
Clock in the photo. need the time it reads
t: 5:48
